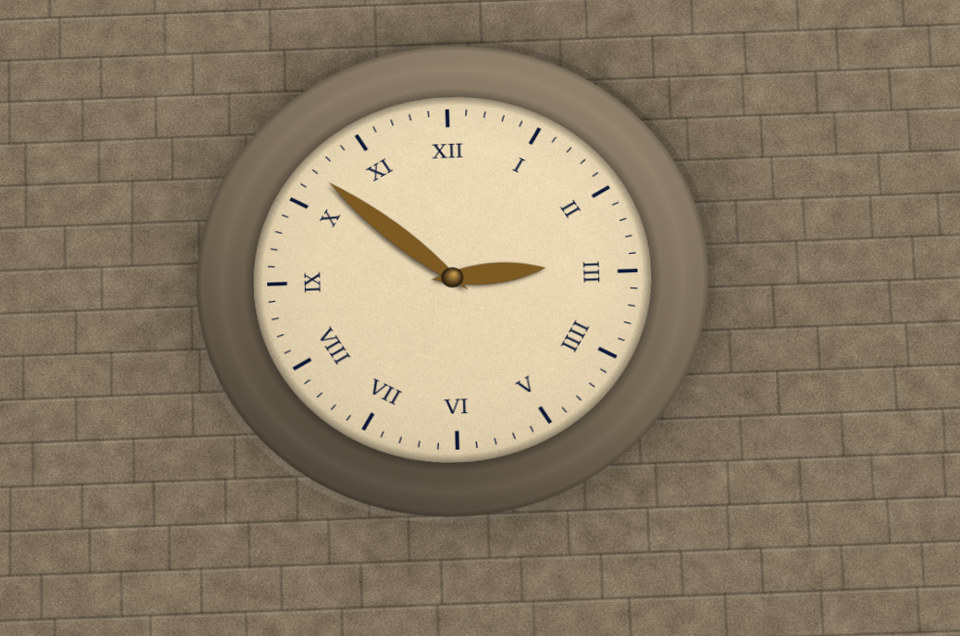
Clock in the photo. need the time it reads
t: 2:52
